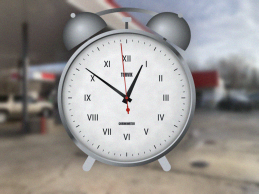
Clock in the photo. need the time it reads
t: 12:50:59
